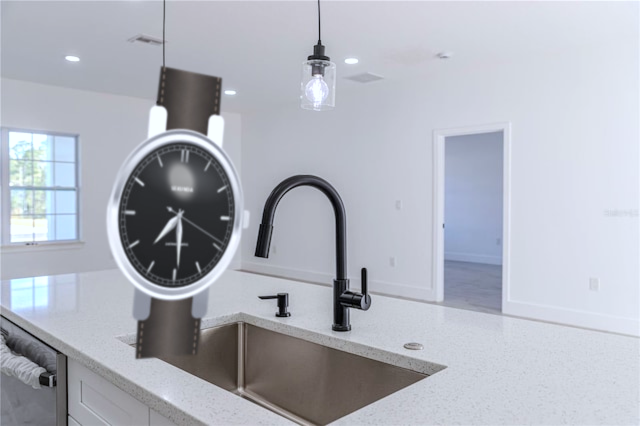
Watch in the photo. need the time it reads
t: 7:29:19
